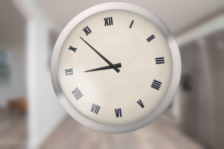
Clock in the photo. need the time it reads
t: 8:53
